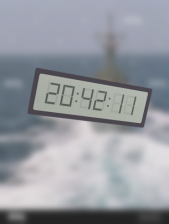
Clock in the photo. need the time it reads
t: 20:42:11
